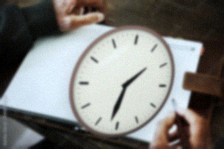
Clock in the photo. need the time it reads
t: 1:32
